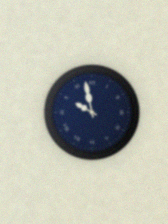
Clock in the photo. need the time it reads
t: 9:58
